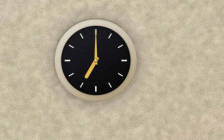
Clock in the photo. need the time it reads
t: 7:00
